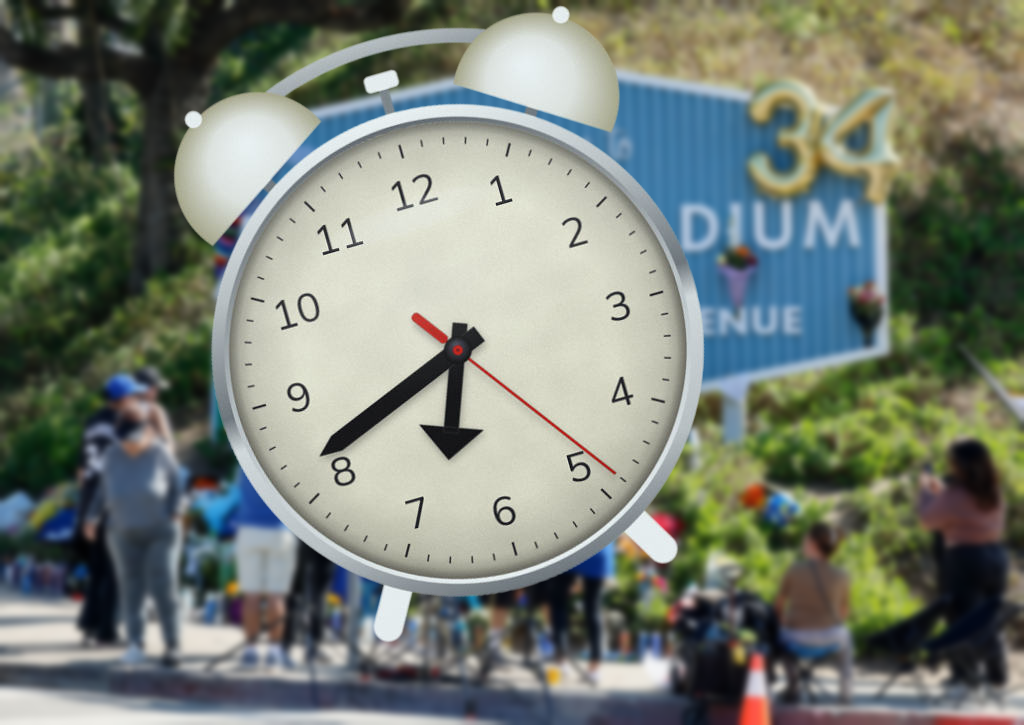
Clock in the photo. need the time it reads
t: 6:41:24
